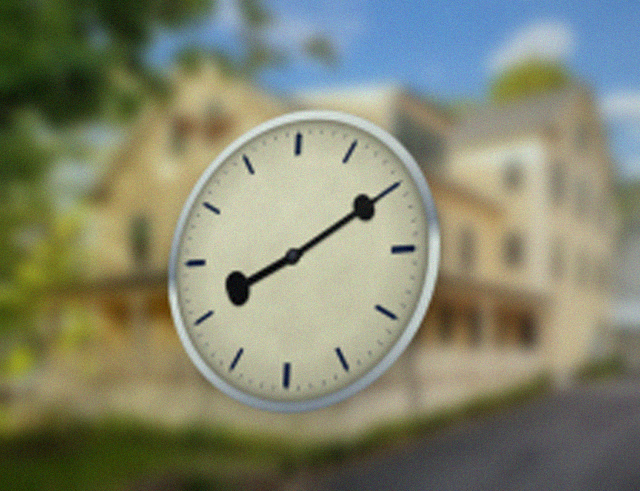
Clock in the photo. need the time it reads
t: 8:10
